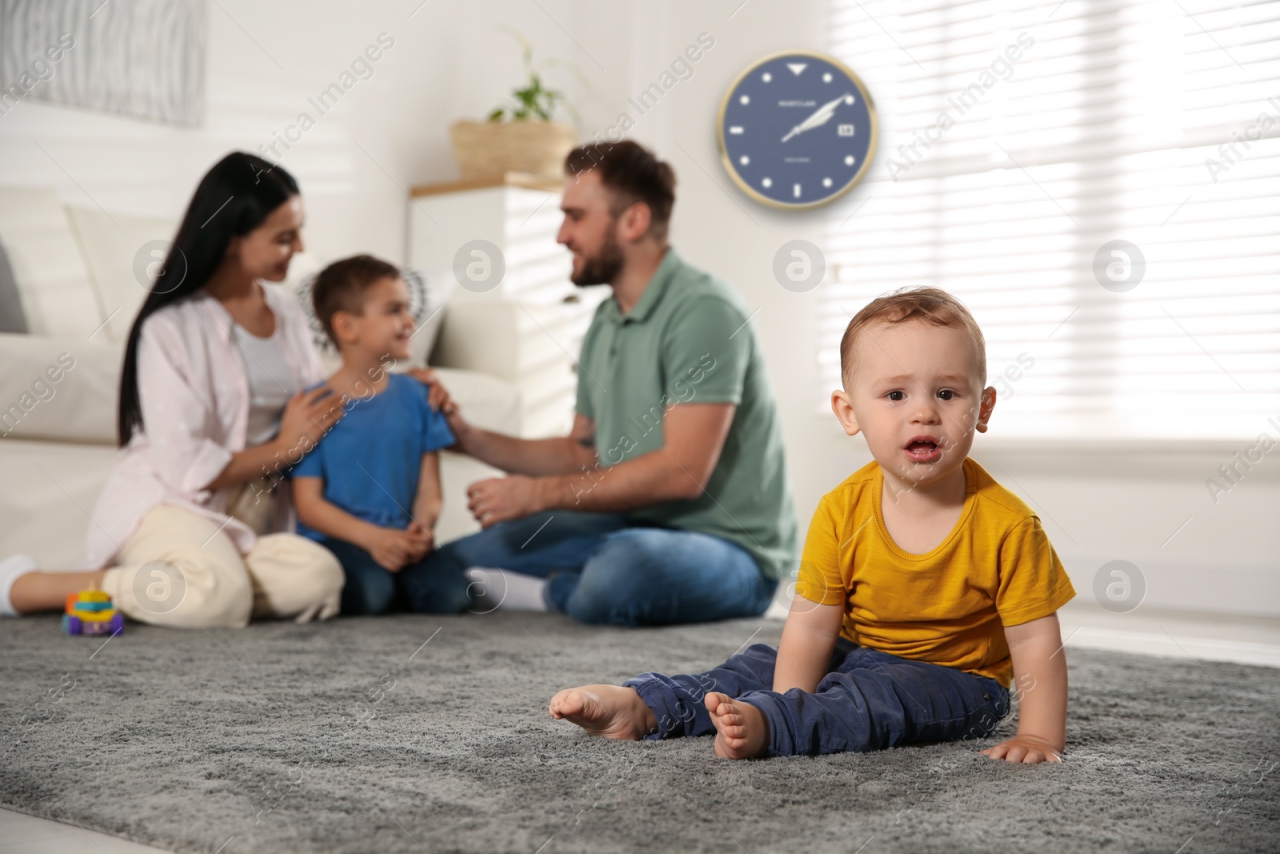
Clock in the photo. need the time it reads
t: 2:09:09
